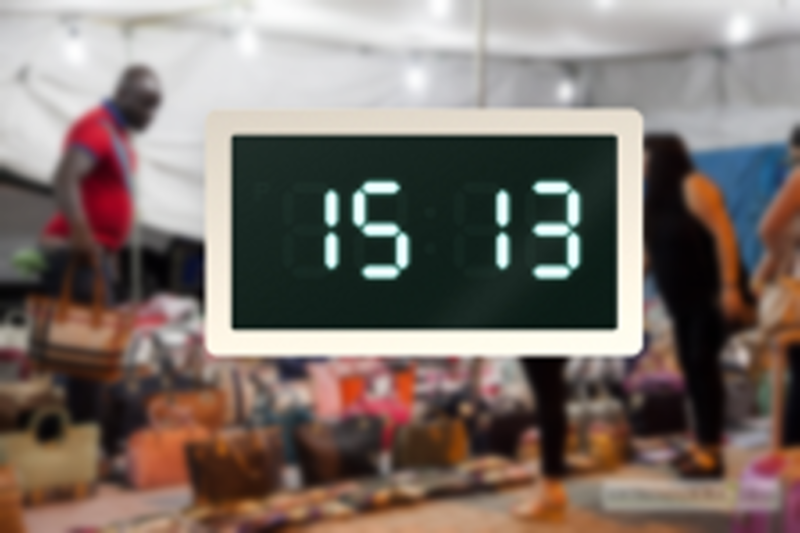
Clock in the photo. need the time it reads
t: 15:13
